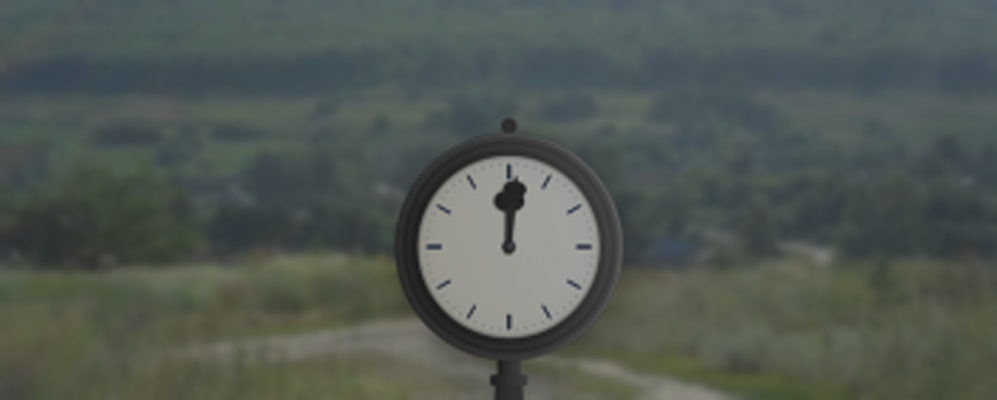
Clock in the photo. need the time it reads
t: 12:01
